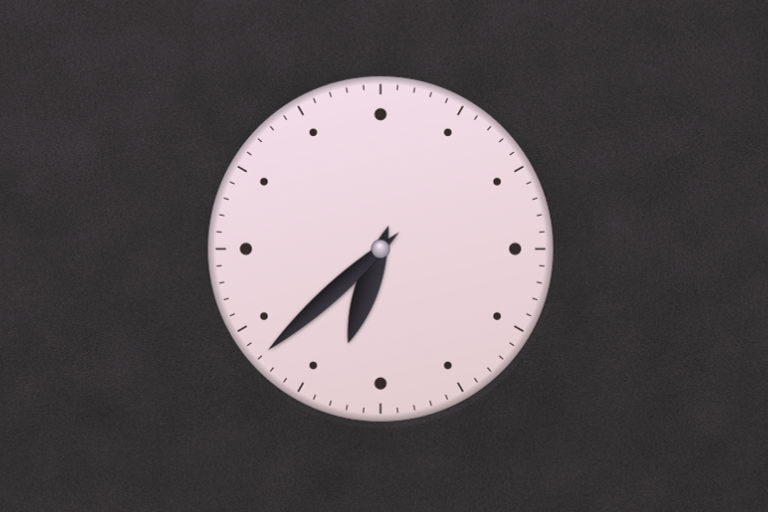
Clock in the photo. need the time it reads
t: 6:38
